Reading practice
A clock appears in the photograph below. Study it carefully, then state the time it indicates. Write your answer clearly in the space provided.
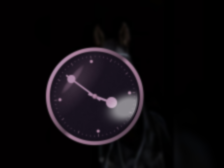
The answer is 3:52
